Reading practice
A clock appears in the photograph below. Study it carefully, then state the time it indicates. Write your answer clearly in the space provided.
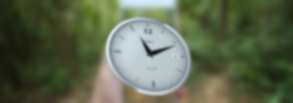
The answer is 11:11
